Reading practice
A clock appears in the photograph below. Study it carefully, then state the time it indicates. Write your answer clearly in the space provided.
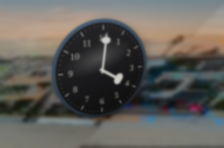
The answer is 4:01
